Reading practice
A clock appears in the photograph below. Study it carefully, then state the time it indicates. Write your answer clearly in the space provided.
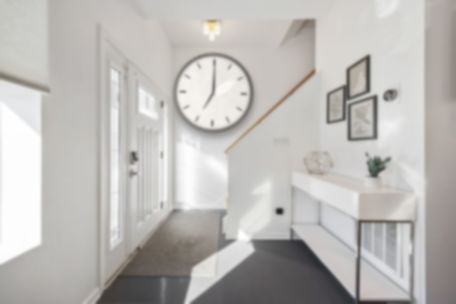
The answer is 7:00
